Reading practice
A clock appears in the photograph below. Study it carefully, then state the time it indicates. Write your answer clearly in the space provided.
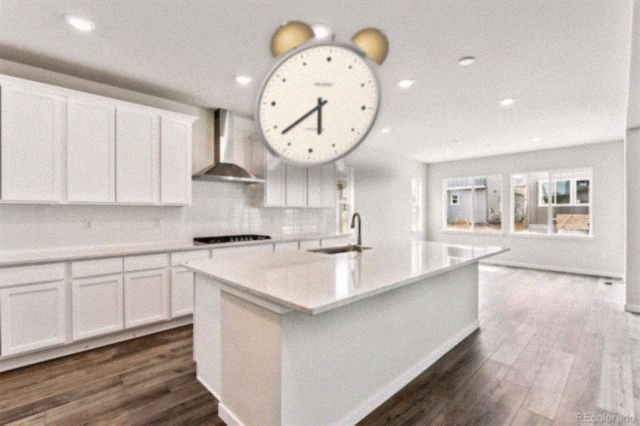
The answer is 5:38
